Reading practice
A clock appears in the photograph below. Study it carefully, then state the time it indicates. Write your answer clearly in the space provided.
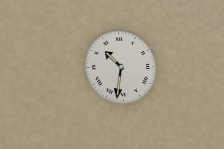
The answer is 10:32
